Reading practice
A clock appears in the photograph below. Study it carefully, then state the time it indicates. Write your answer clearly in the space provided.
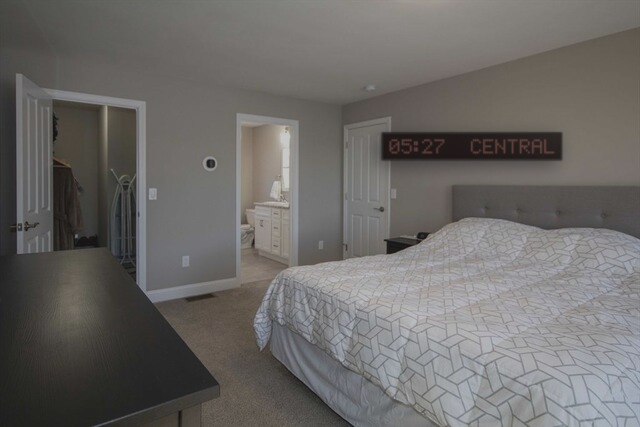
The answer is 5:27
